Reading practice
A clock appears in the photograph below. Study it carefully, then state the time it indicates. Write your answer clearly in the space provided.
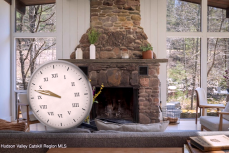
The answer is 9:48
